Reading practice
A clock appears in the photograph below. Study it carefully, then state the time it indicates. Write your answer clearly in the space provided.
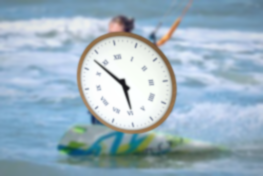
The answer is 5:53
